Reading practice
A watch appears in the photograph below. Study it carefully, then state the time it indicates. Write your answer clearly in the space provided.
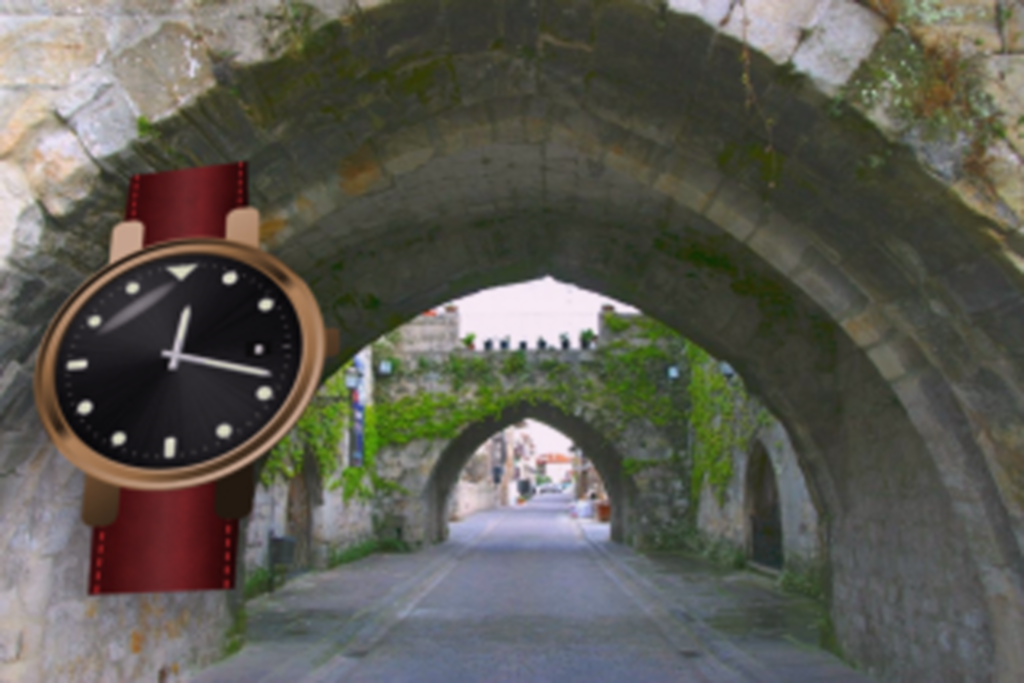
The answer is 12:18
